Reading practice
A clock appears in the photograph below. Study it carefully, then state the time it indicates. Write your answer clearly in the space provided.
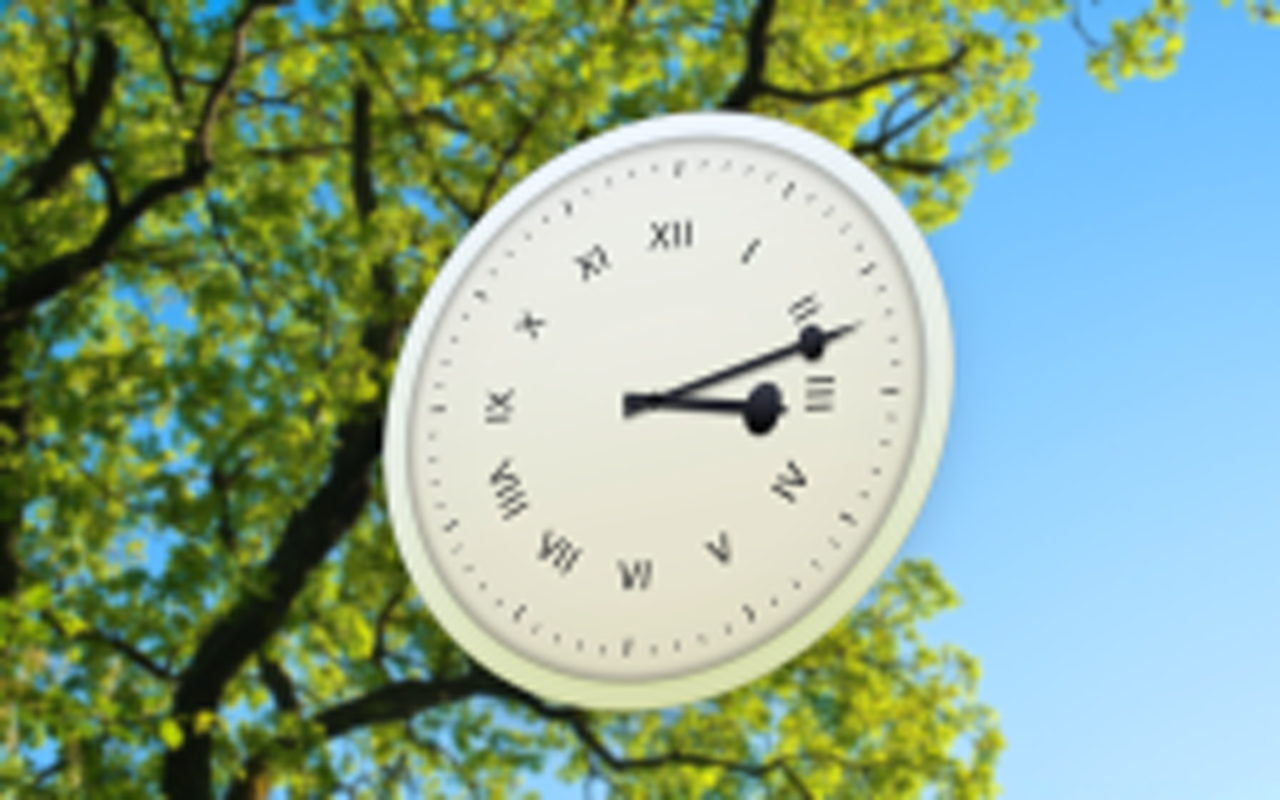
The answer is 3:12
